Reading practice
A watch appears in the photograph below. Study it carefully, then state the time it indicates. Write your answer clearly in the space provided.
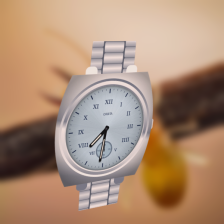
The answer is 7:31
